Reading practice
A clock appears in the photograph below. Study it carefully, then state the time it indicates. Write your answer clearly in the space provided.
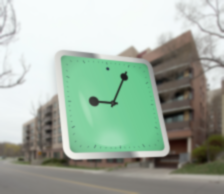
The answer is 9:05
